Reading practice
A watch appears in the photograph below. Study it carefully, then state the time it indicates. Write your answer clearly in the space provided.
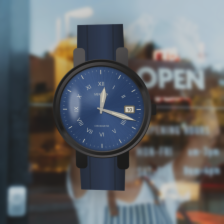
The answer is 12:18
